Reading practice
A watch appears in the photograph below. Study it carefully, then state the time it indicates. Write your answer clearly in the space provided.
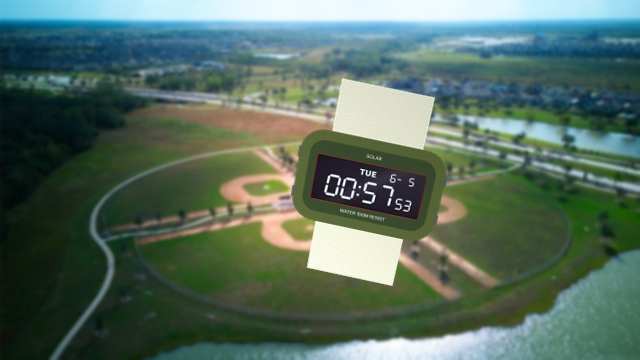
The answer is 0:57:53
